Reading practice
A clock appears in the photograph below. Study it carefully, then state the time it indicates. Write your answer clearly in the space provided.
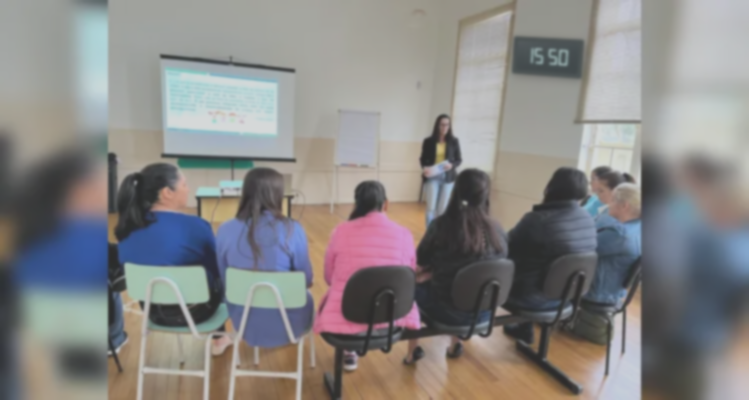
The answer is 15:50
